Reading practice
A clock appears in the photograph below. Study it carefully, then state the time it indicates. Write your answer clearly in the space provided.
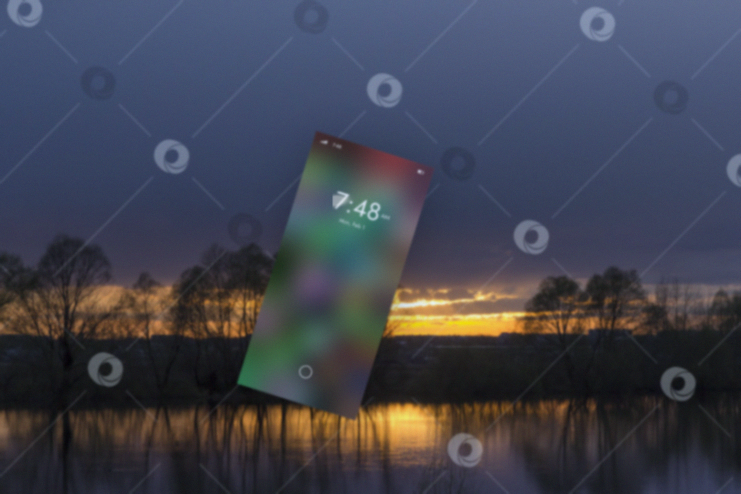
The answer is 7:48
